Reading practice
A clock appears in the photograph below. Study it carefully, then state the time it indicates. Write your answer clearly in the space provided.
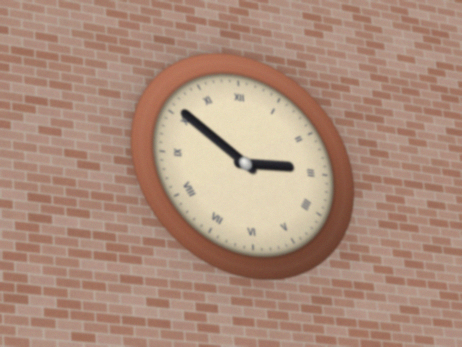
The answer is 2:51
